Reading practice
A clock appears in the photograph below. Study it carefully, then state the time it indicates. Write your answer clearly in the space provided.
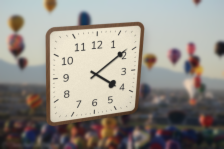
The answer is 4:09
